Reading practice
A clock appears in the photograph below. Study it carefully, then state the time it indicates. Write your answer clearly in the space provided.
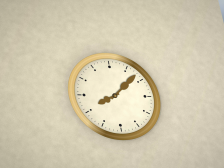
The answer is 8:08
